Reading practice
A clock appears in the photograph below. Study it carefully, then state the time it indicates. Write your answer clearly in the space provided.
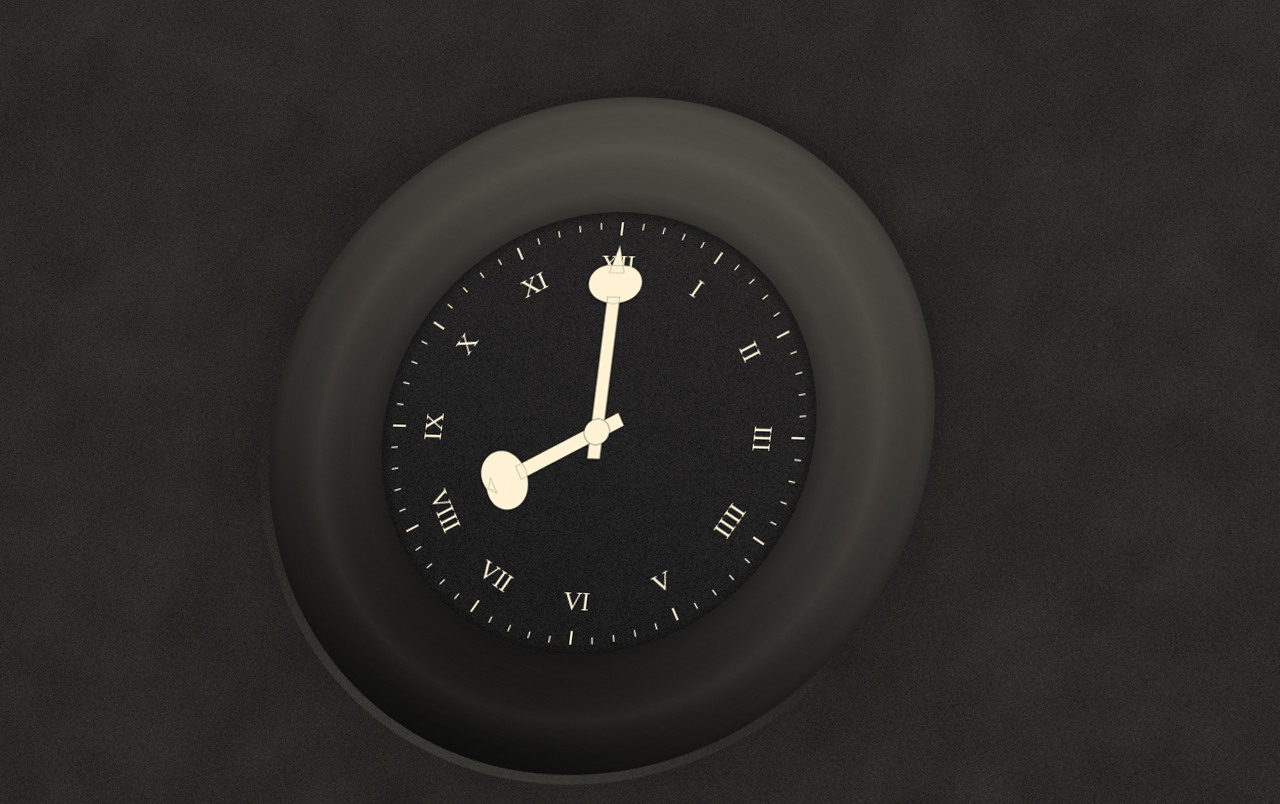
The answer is 8:00
